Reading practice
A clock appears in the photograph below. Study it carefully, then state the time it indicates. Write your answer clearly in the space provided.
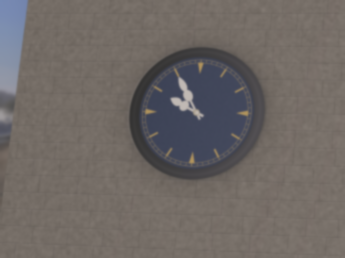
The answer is 9:55
